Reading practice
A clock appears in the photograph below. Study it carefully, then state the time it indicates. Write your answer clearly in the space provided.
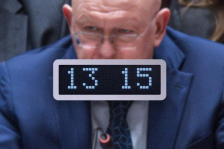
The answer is 13:15
